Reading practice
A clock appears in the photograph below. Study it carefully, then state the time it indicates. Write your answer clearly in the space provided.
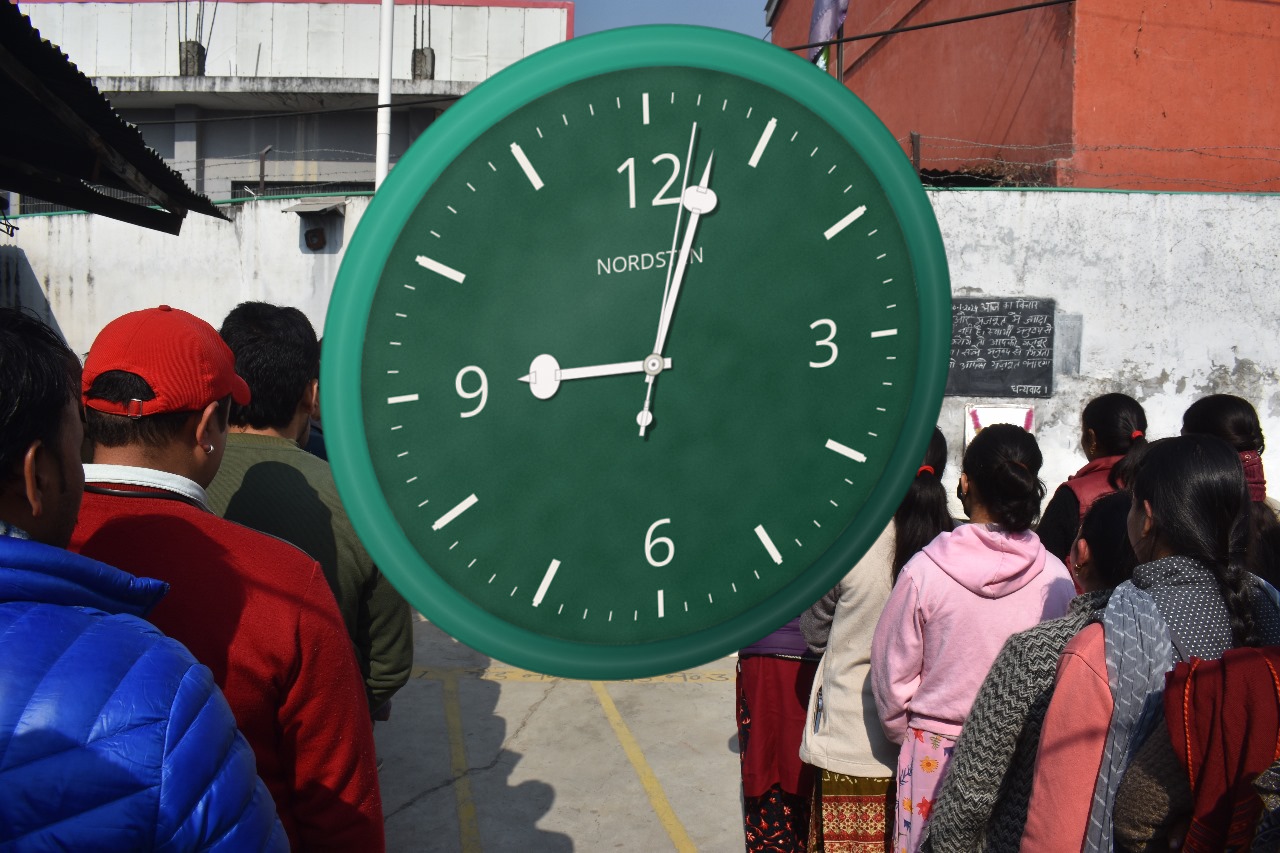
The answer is 9:03:02
